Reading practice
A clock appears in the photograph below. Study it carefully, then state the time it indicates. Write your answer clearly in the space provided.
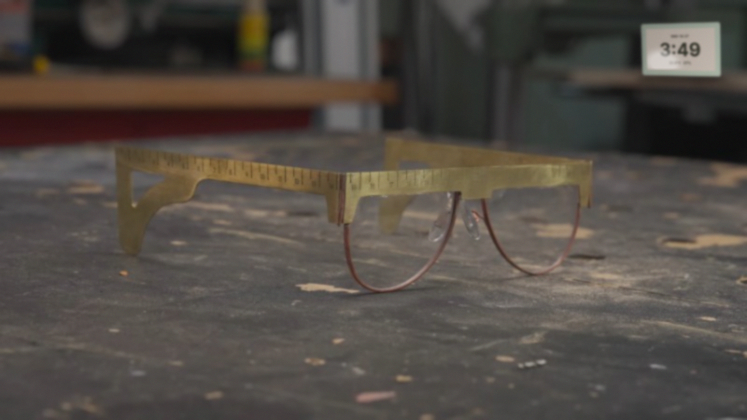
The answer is 3:49
